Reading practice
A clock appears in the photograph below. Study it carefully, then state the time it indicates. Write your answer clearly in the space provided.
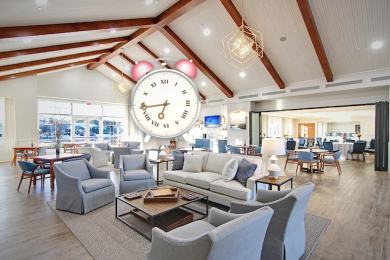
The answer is 6:44
